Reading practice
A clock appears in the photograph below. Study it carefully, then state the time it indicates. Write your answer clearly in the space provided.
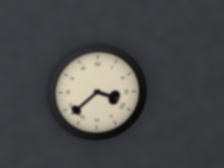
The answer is 3:38
